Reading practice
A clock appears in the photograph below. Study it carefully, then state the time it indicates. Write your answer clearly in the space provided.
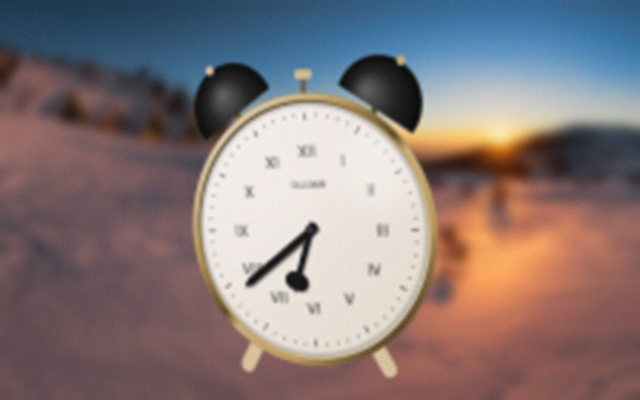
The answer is 6:39
